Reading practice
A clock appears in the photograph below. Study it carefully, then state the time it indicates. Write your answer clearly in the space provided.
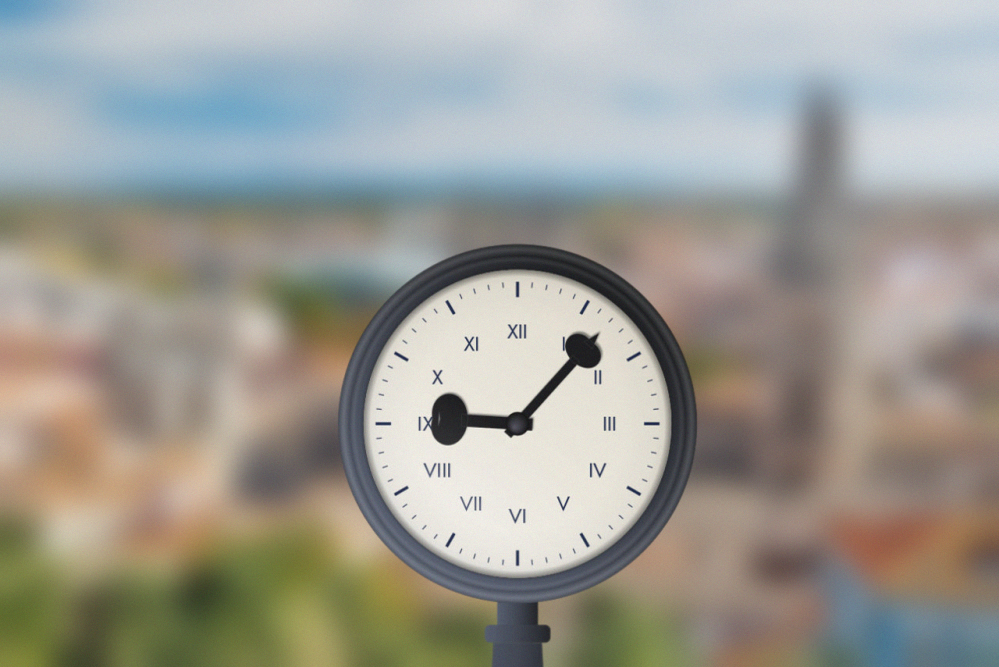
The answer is 9:07
